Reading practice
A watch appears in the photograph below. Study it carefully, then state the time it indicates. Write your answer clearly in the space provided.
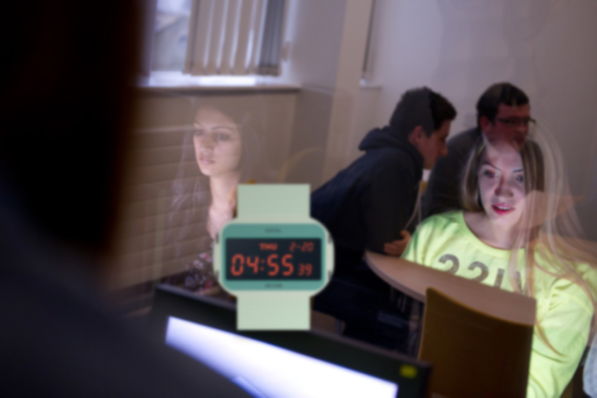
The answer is 4:55
